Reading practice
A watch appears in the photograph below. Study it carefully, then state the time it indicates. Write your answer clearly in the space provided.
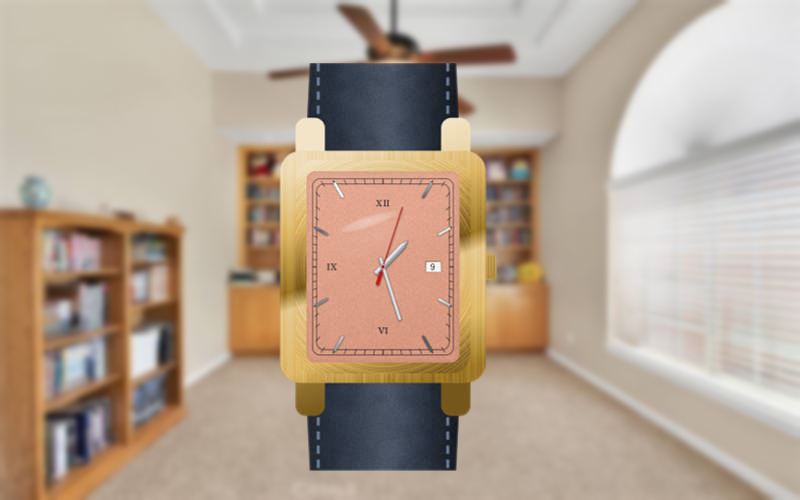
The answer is 1:27:03
